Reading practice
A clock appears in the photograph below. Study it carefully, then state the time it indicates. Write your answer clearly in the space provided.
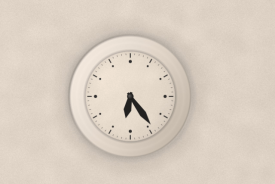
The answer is 6:24
